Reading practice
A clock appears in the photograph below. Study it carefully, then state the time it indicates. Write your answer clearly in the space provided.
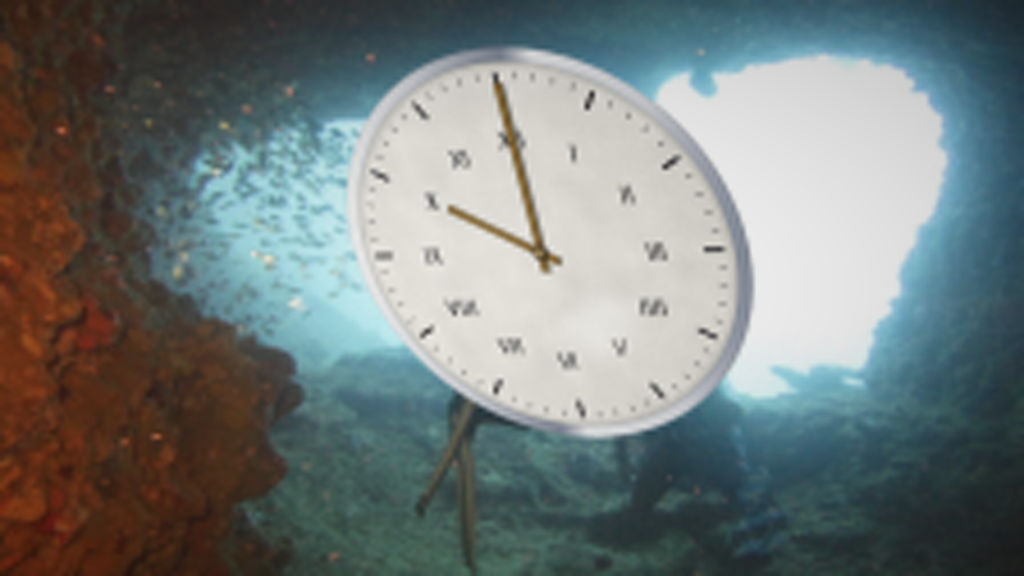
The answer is 10:00
